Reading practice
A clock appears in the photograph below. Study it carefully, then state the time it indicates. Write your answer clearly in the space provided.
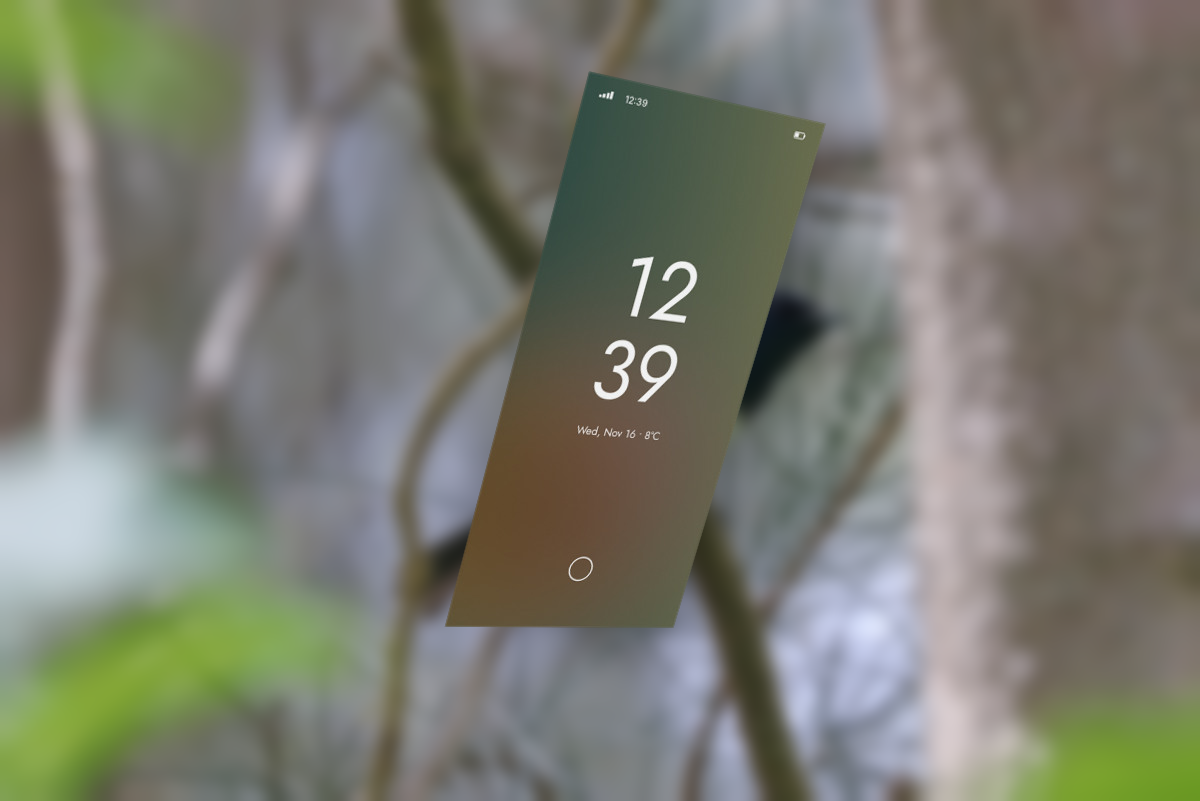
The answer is 12:39
